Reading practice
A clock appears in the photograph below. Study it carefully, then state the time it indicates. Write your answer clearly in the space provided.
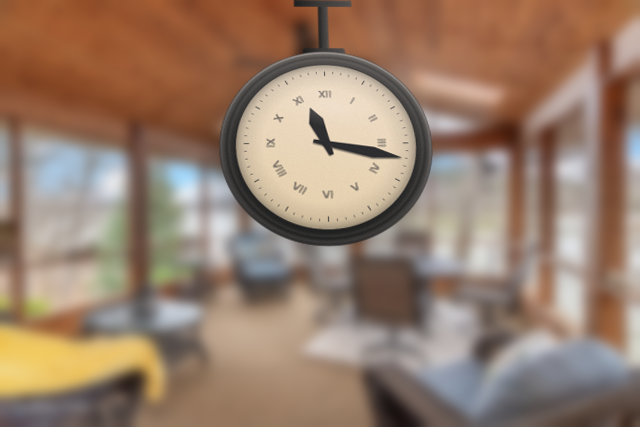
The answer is 11:17
